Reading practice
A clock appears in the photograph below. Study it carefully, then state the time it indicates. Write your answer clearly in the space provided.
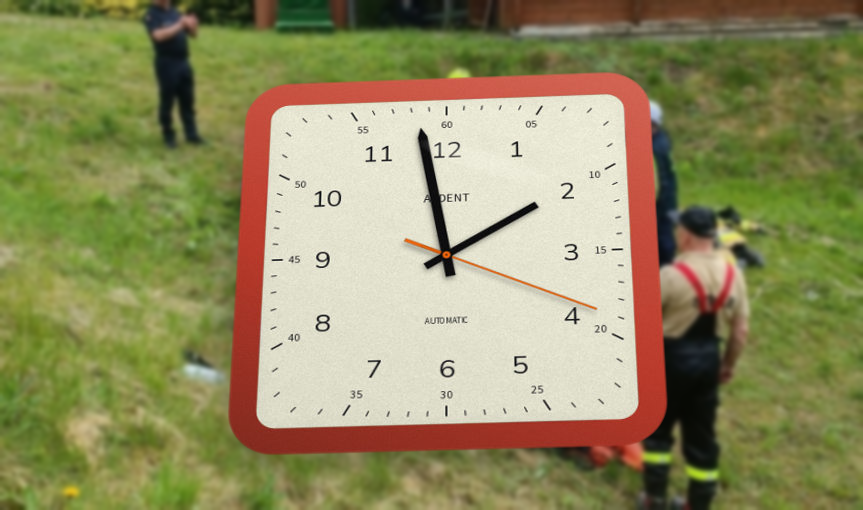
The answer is 1:58:19
